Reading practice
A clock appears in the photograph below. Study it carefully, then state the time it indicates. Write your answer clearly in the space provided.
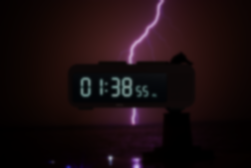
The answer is 1:38
